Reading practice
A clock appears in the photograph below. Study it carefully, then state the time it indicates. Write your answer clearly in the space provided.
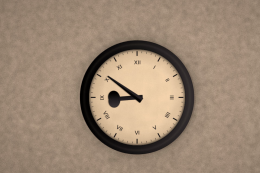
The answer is 8:51
